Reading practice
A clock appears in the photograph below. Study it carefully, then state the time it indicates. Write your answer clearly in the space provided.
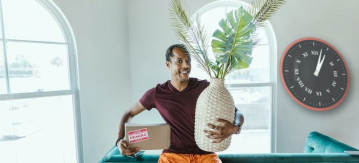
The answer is 1:03
